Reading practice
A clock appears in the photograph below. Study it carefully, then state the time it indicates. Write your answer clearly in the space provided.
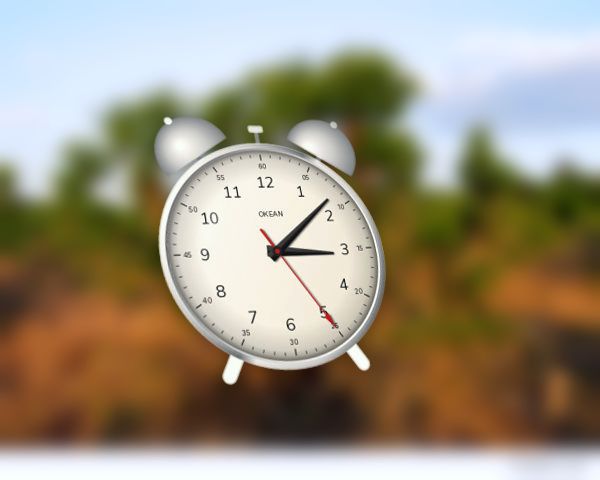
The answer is 3:08:25
